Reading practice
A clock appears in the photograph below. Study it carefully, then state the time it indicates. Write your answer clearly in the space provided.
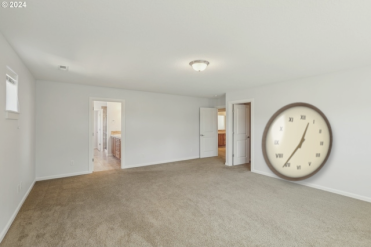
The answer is 12:36
